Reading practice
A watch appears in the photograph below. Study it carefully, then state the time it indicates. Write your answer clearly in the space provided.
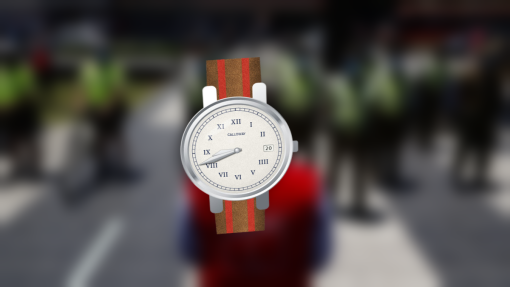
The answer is 8:42
